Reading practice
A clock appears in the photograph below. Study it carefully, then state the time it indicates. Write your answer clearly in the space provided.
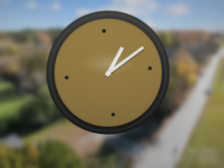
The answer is 1:10
